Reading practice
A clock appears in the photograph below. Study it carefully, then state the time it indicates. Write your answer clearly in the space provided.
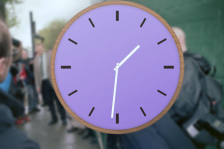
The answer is 1:31
